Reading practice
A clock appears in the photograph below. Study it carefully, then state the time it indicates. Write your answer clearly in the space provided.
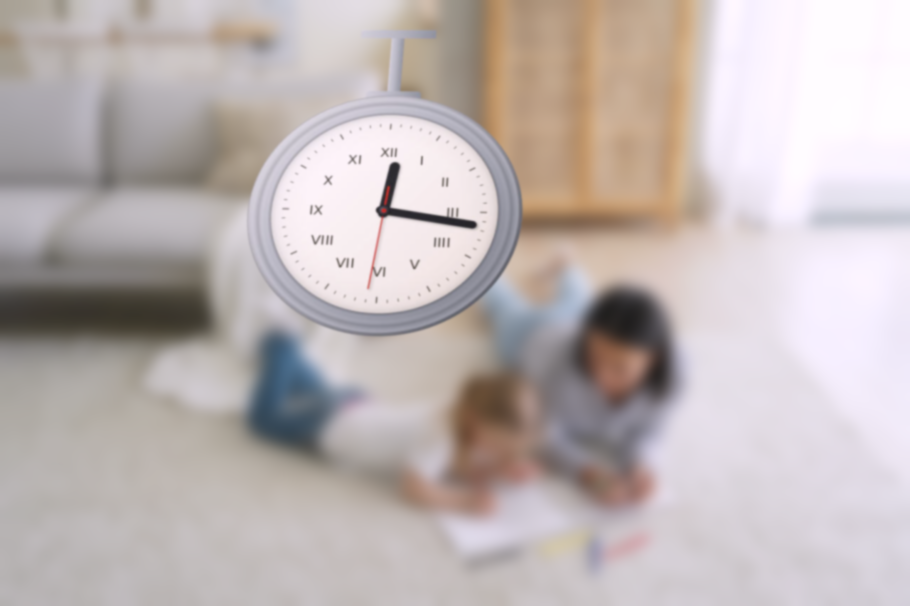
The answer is 12:16:31
